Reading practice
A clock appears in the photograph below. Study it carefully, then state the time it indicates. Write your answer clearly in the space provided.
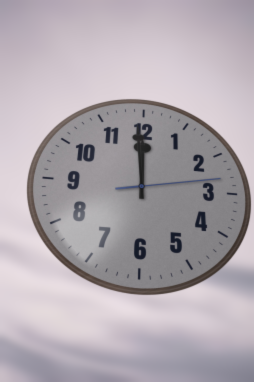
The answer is 11:59:13
